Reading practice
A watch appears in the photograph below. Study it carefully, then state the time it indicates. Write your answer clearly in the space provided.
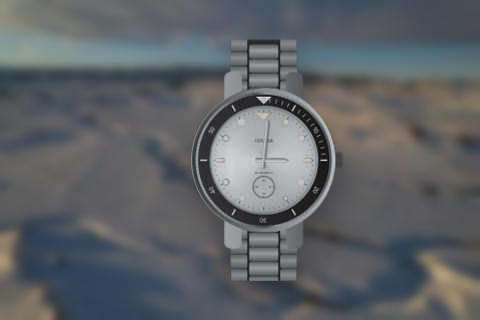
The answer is 3:01
